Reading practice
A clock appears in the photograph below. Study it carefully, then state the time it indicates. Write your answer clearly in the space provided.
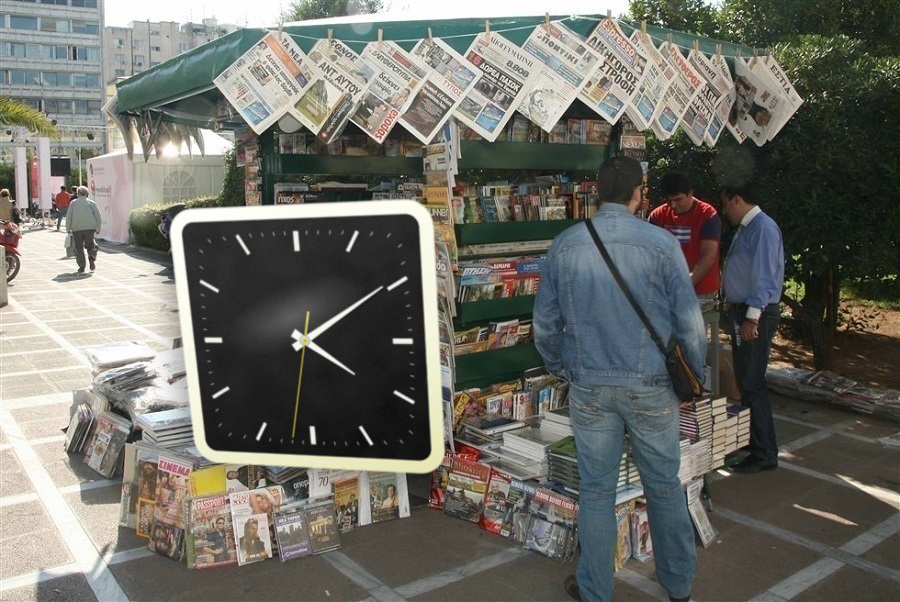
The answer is 4:09:32
